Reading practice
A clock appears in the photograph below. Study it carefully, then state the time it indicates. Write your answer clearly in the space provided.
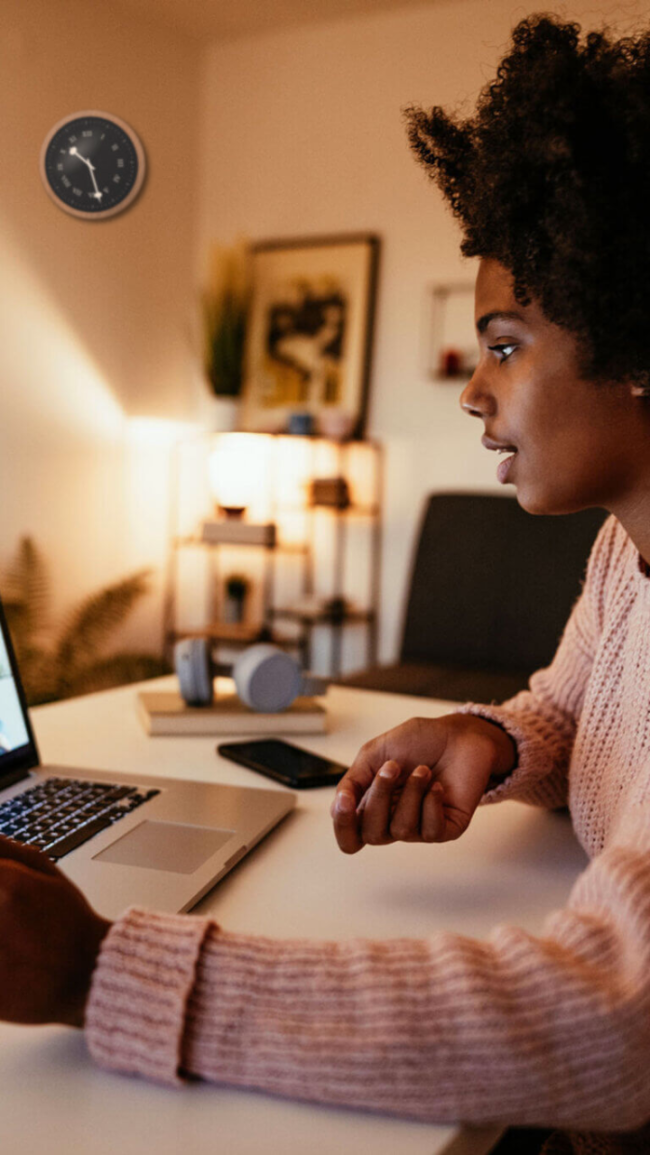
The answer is 10:28
